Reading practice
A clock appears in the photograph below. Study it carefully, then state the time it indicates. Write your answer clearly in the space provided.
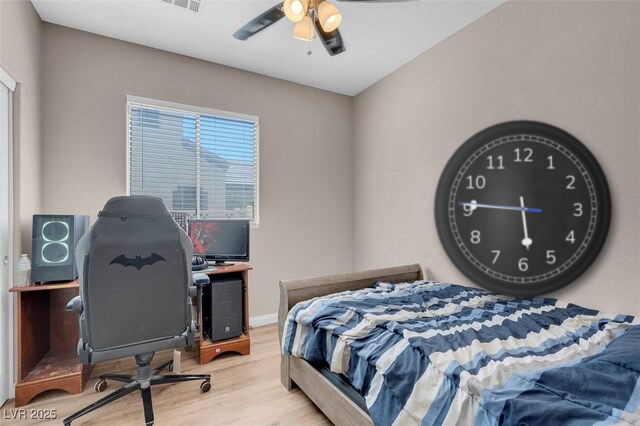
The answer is 5:45:46
